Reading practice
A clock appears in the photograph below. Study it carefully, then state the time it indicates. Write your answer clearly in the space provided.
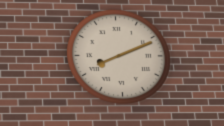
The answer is 8:11
